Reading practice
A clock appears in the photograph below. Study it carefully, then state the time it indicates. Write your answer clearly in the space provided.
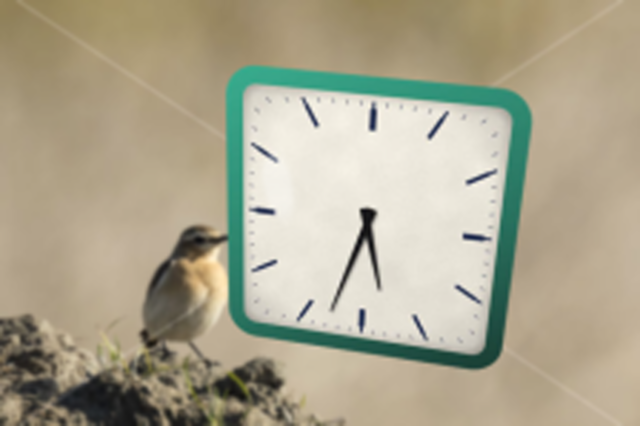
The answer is 5:33
